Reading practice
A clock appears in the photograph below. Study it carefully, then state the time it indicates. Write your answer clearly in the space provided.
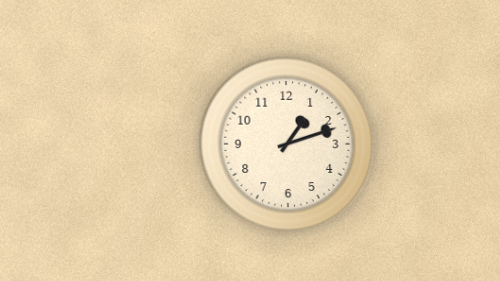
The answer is 1:12
